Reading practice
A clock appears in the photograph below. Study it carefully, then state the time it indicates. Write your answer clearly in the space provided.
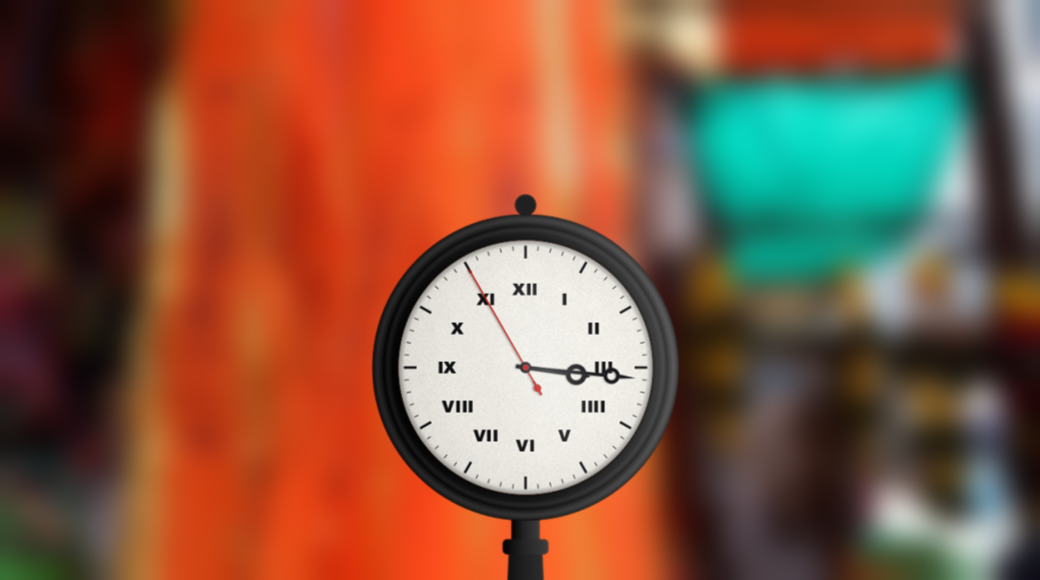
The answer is 3:15:55
